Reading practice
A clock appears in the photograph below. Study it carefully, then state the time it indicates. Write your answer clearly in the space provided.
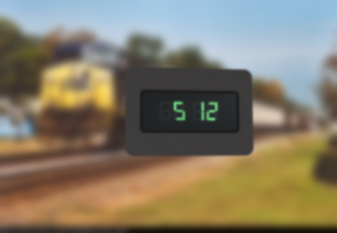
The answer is 5:12
